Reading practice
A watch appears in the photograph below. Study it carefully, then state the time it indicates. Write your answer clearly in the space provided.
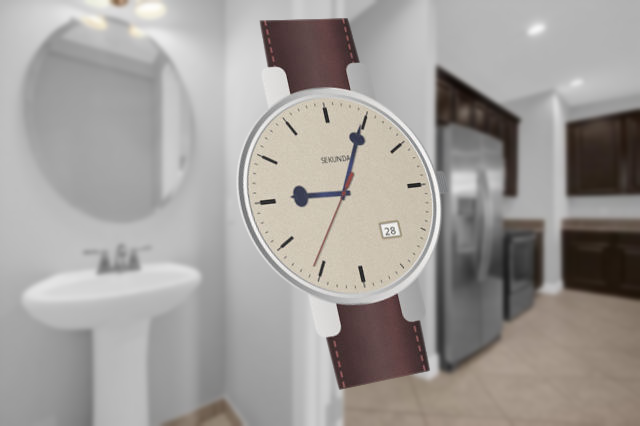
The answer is 9:04:36
